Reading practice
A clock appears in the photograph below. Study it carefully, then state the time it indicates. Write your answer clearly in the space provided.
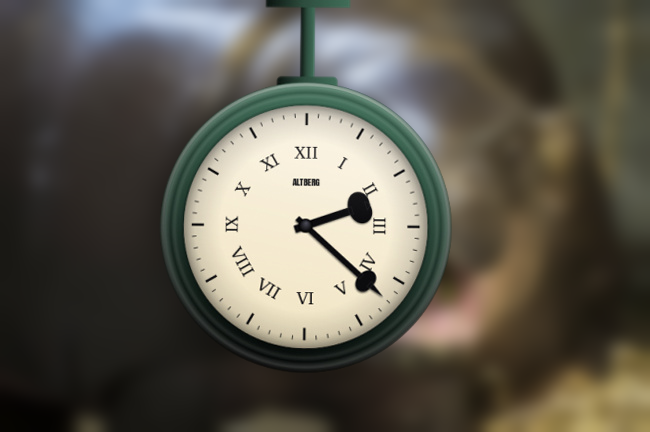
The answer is 2:22
